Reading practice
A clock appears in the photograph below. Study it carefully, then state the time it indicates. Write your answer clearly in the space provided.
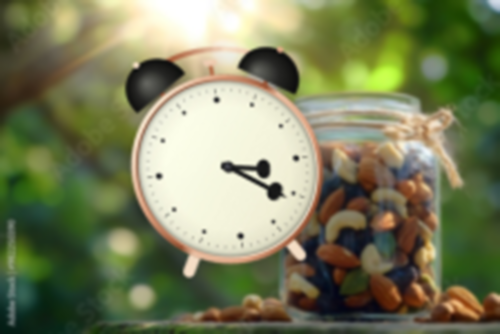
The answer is 3:21
